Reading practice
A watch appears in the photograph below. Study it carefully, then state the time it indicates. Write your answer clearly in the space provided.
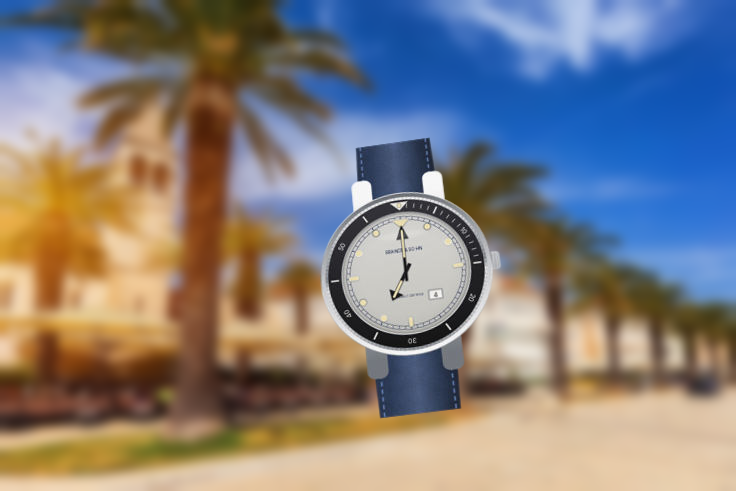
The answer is 7:00
